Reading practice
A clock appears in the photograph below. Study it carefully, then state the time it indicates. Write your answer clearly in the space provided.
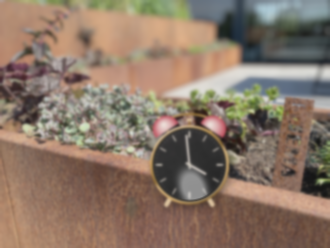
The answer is 3:59
